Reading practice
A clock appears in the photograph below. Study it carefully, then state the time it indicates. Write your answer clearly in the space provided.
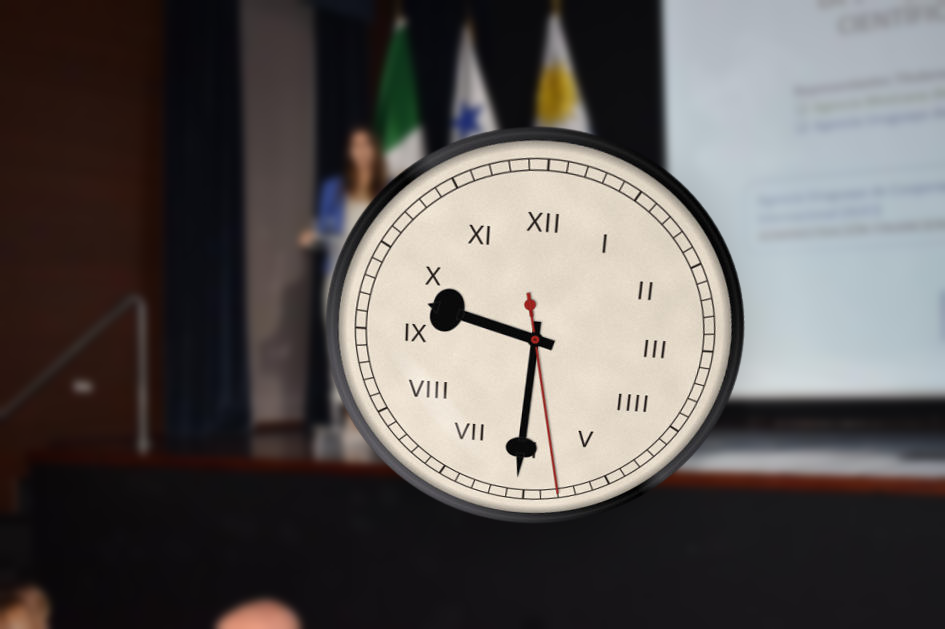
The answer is 9:30:28
